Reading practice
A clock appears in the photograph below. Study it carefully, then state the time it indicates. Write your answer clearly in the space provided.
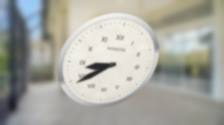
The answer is 8:39
